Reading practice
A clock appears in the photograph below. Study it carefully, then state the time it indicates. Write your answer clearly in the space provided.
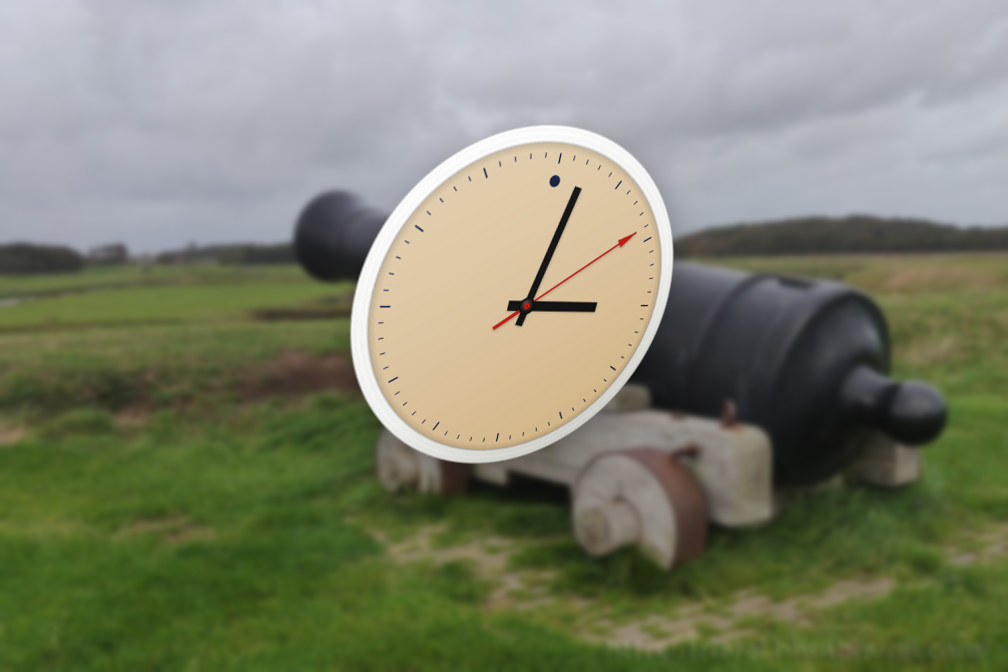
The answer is 3:02:09
